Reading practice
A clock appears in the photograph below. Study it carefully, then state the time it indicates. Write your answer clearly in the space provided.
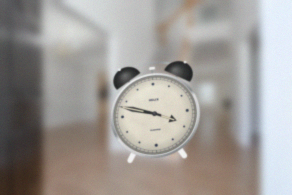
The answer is 3:48
